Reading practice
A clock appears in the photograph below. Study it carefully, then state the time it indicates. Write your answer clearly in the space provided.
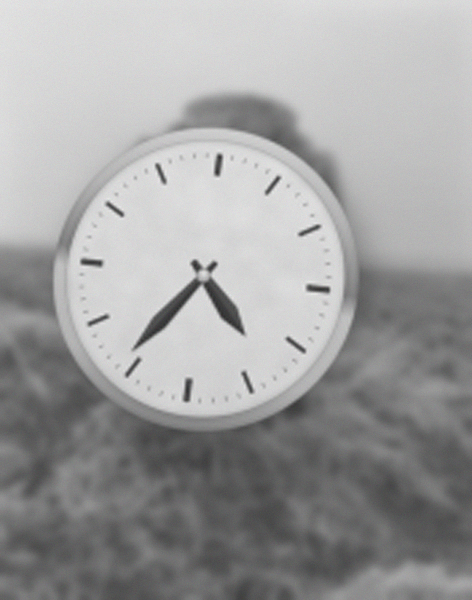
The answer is 4:36
